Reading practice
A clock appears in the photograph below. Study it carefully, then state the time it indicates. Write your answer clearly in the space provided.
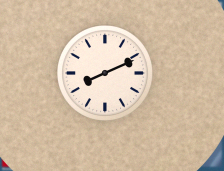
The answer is 8:11
